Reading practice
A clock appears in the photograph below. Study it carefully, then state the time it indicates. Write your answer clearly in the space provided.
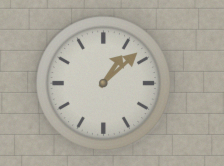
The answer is 1:08
